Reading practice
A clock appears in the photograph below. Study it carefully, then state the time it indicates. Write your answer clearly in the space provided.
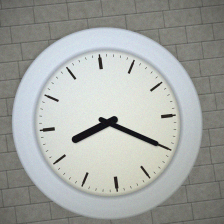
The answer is 8:20
